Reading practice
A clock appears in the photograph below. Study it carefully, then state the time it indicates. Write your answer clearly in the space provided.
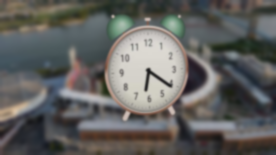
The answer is 6:21
